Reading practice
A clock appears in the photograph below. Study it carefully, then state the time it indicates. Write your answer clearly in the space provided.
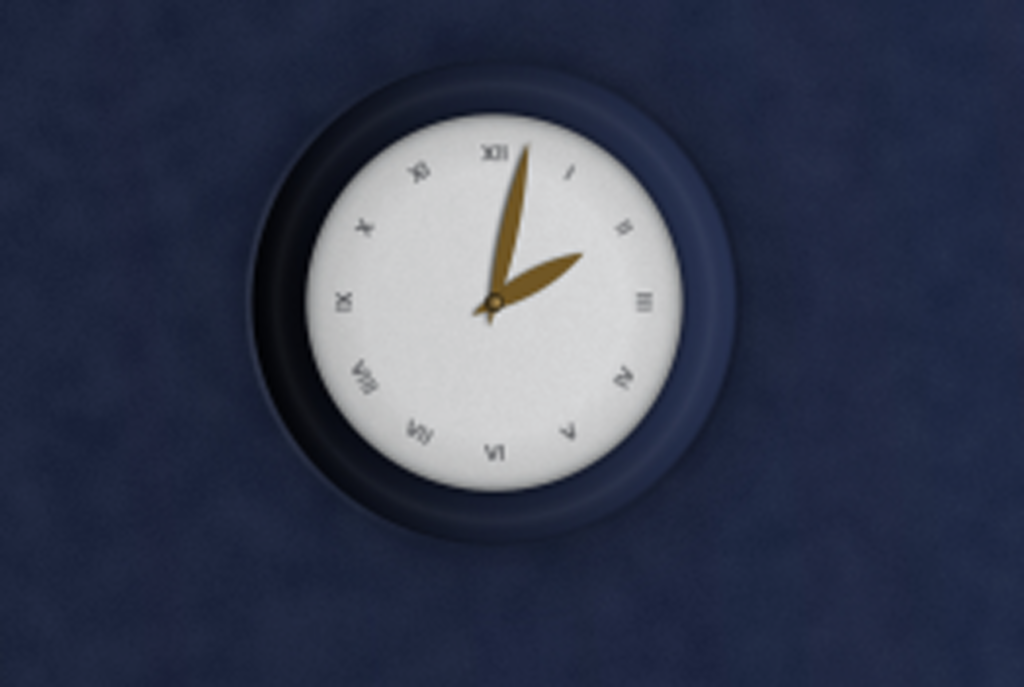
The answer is 2:02
